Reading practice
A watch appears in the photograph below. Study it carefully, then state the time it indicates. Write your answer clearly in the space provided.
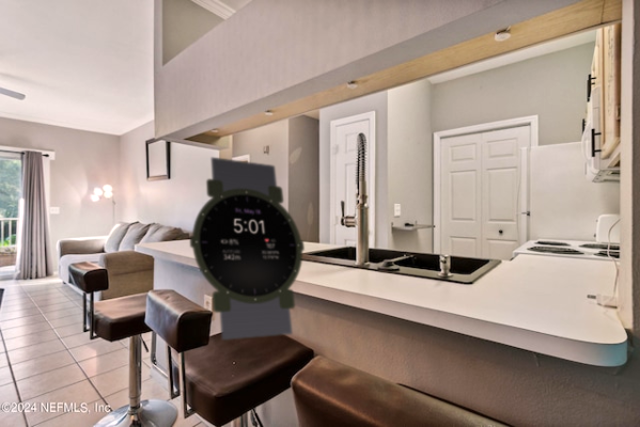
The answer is 5:01
